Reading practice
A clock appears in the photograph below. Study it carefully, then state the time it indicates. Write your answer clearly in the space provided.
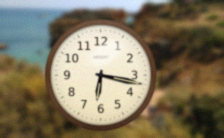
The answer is 6:17
